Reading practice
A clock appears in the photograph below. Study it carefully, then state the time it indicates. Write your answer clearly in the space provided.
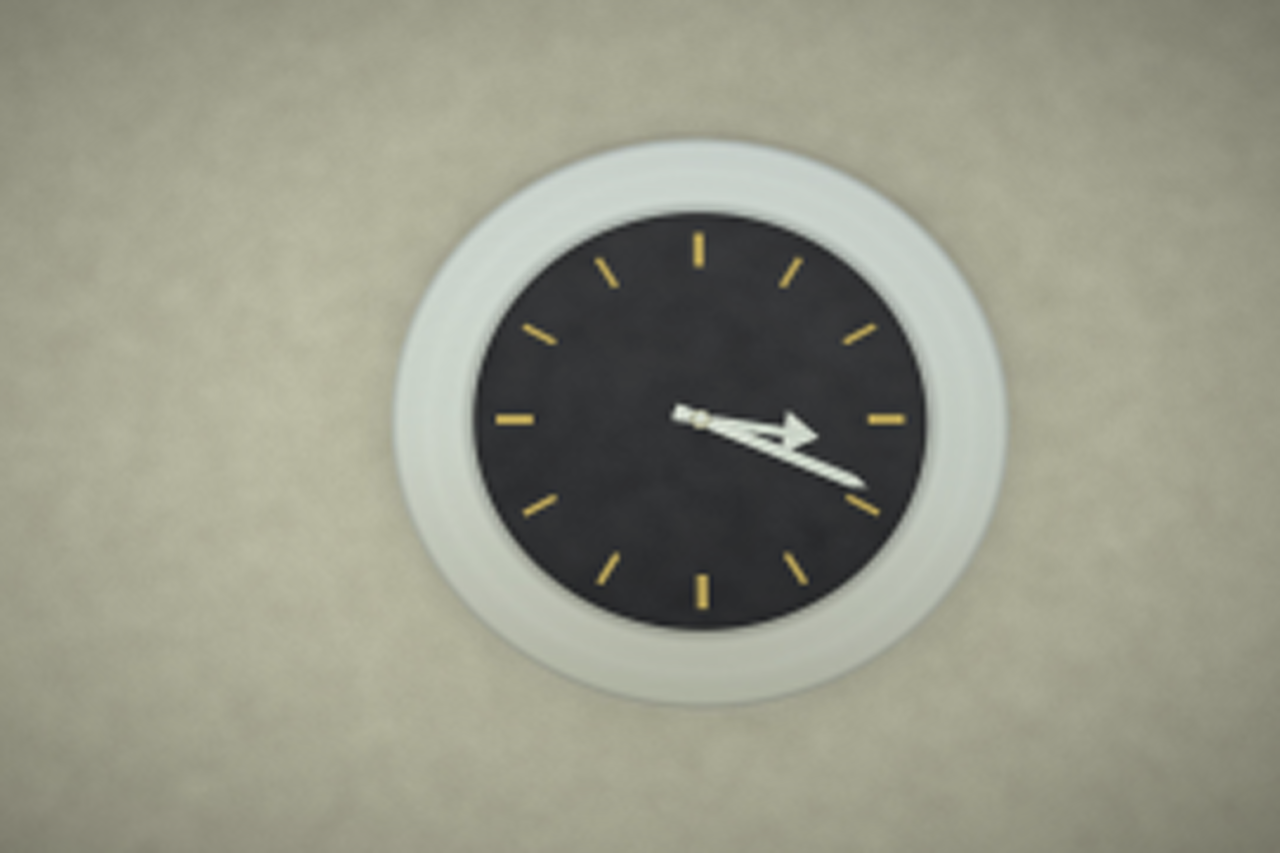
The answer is 3:19
